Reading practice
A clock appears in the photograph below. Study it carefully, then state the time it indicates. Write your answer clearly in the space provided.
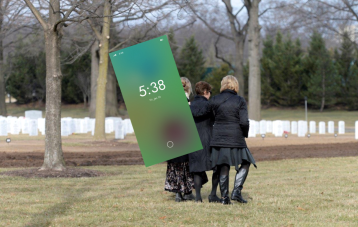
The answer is 5:38
